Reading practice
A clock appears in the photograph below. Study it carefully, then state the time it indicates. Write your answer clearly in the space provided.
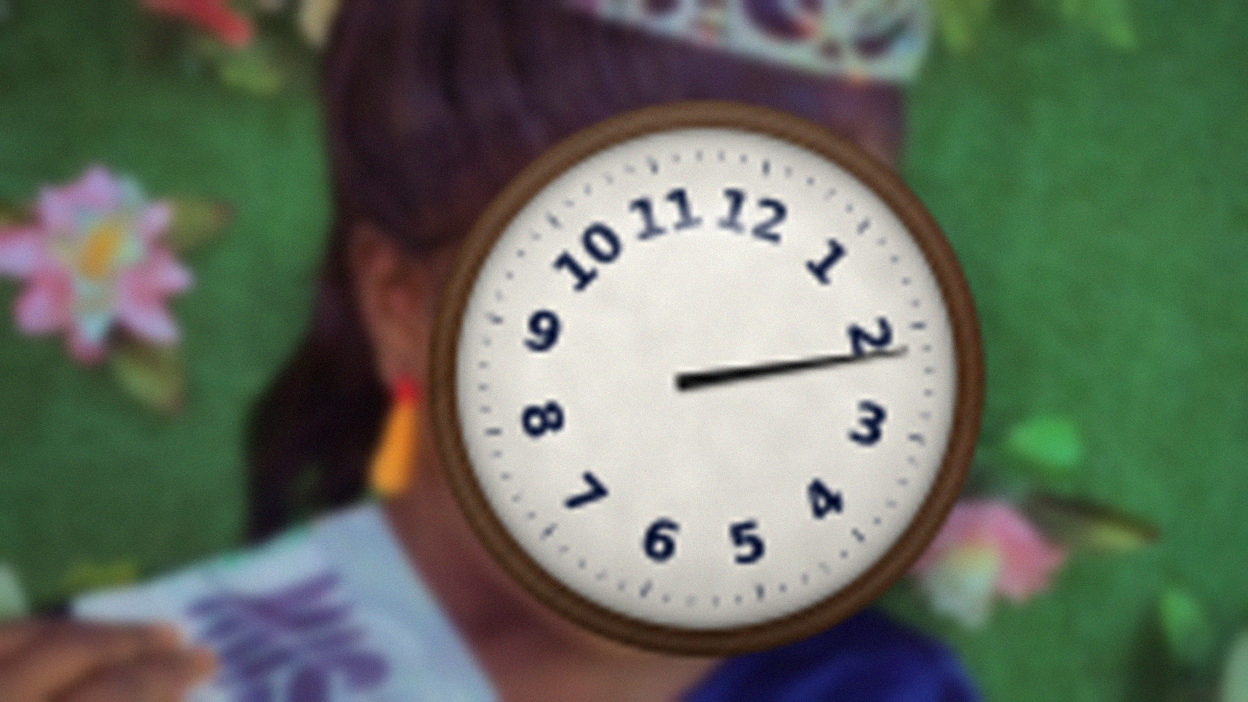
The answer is 2:11
